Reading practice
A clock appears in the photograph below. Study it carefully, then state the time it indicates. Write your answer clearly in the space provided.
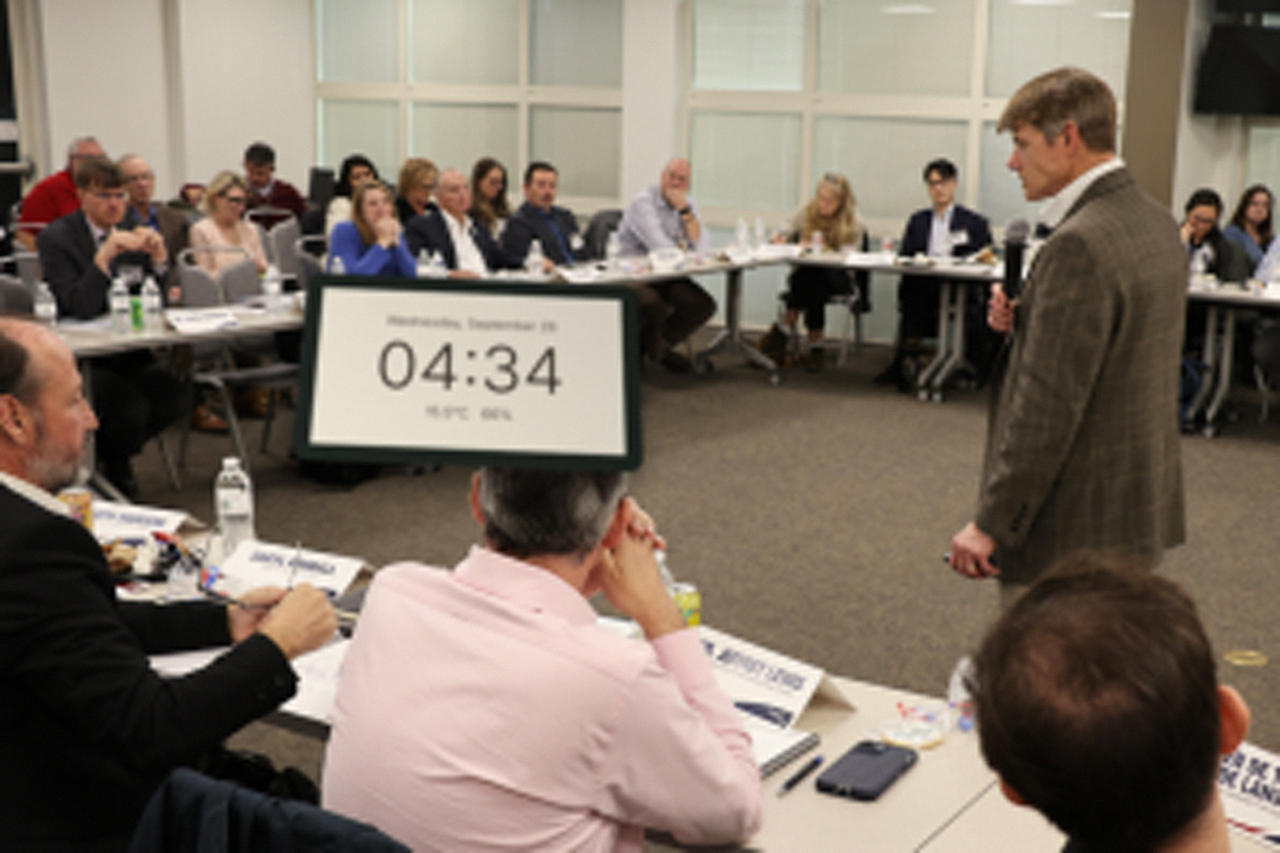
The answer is 4:34
